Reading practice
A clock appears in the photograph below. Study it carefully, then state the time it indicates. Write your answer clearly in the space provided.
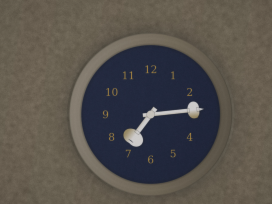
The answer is 7:14
